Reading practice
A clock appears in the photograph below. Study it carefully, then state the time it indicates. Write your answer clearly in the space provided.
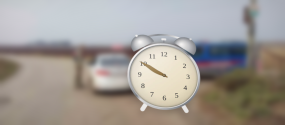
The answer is 9:50
